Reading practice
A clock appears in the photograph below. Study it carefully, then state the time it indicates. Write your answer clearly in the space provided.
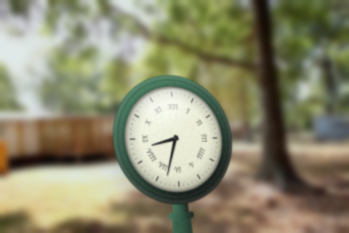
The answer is 8:33
